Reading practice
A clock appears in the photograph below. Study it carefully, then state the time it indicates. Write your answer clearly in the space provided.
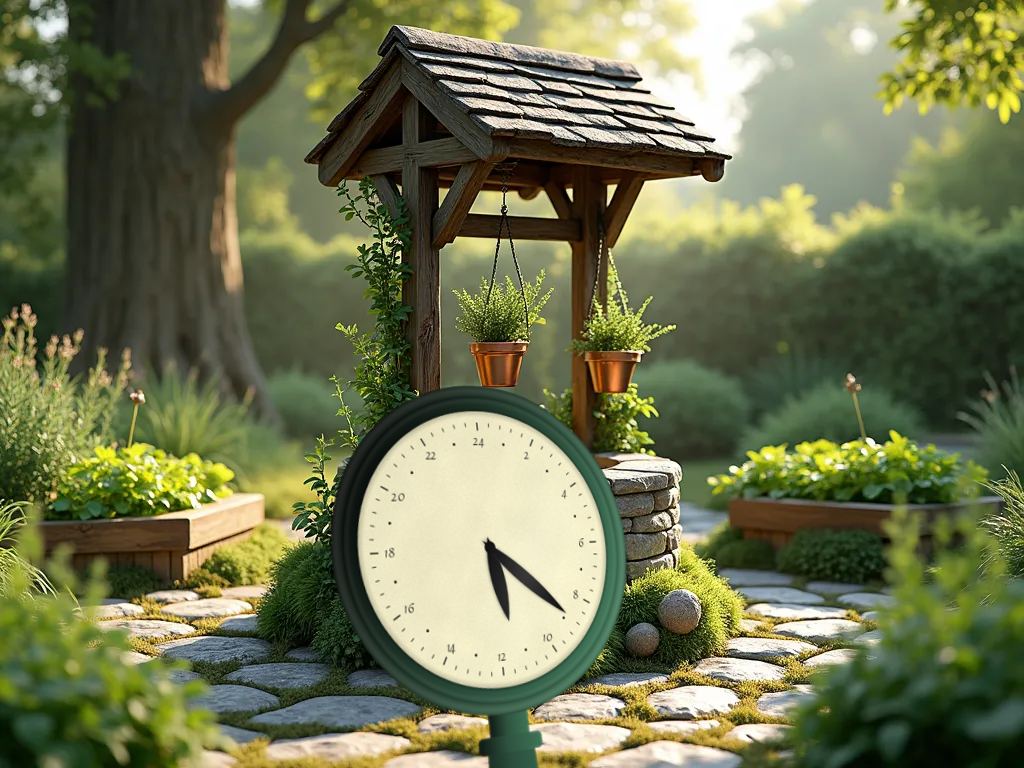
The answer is 11:22
